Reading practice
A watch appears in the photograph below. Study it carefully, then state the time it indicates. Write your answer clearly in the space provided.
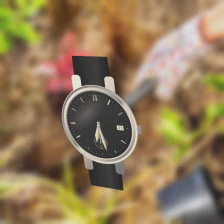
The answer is 6:28
